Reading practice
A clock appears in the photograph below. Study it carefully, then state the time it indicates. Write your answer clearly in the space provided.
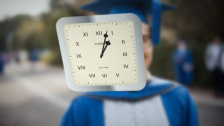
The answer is 1:03
